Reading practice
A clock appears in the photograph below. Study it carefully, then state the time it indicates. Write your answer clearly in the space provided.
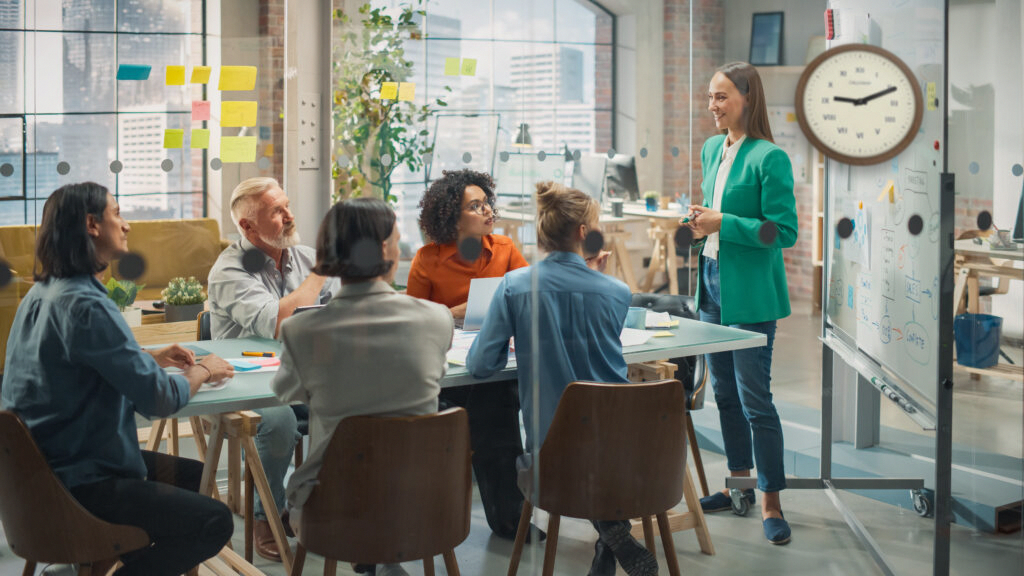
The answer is 9:11
